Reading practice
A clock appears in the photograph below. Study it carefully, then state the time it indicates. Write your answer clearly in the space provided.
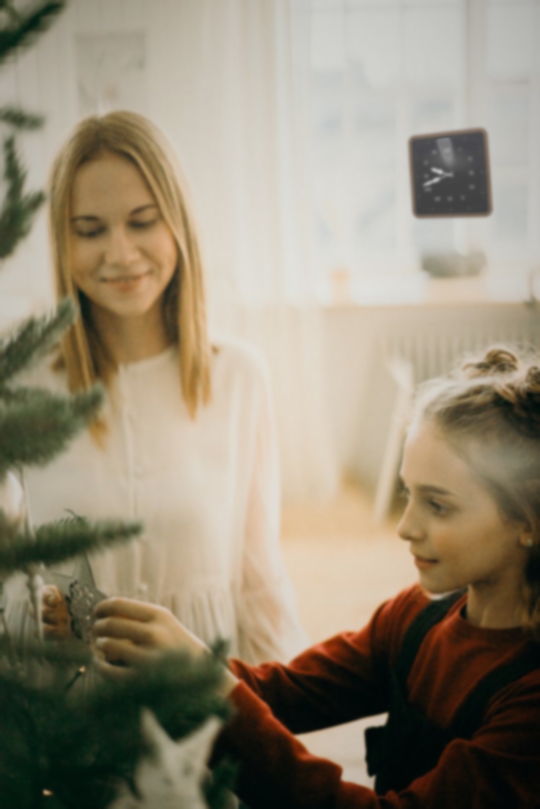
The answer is 9:42
